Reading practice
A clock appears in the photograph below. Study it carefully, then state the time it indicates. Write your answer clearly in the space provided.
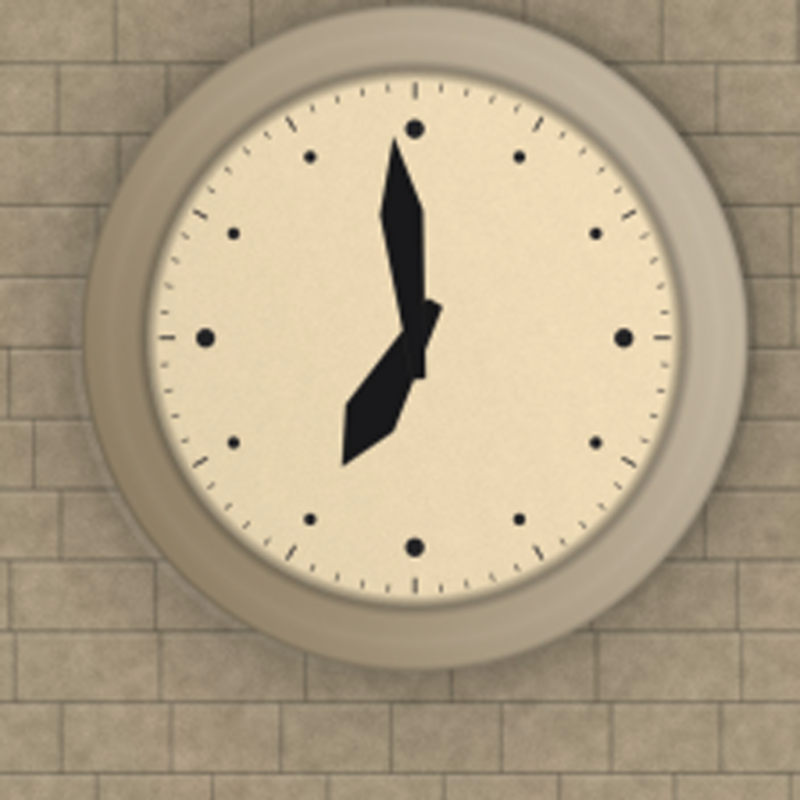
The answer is 6:59
